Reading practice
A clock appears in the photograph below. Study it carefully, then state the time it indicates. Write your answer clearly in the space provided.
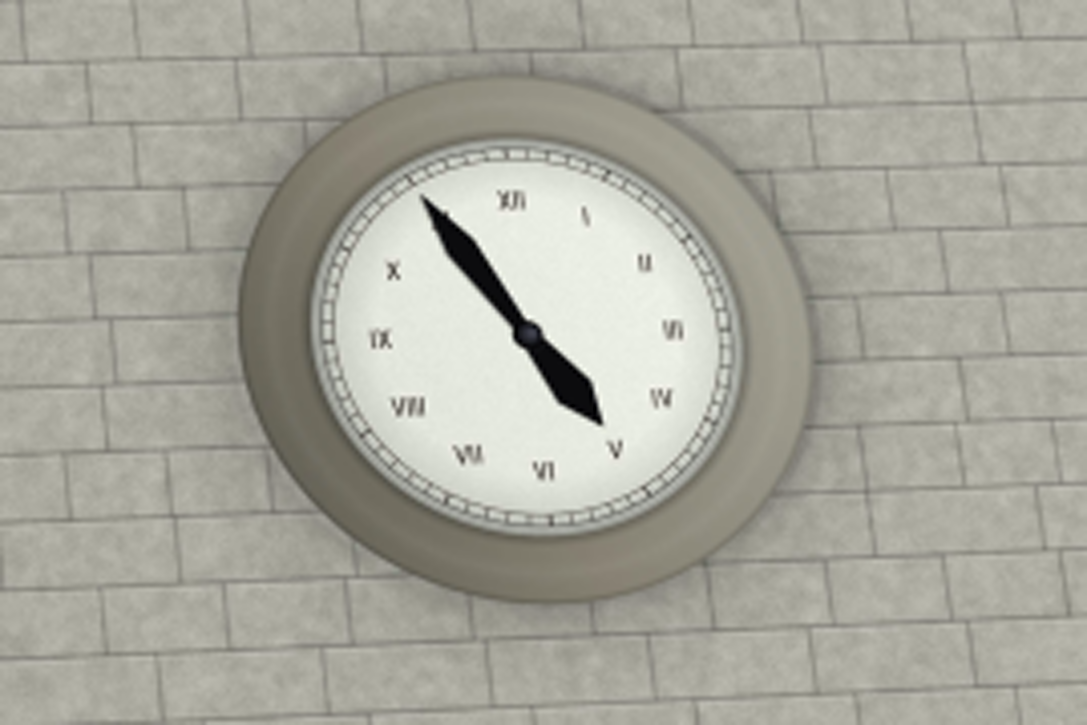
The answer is 4:55
